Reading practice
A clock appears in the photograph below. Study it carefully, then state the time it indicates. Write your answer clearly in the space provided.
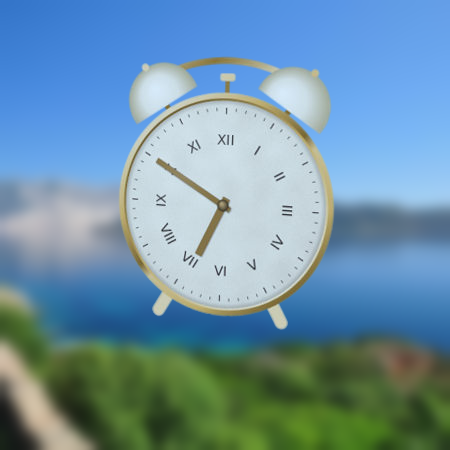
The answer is 6:50
